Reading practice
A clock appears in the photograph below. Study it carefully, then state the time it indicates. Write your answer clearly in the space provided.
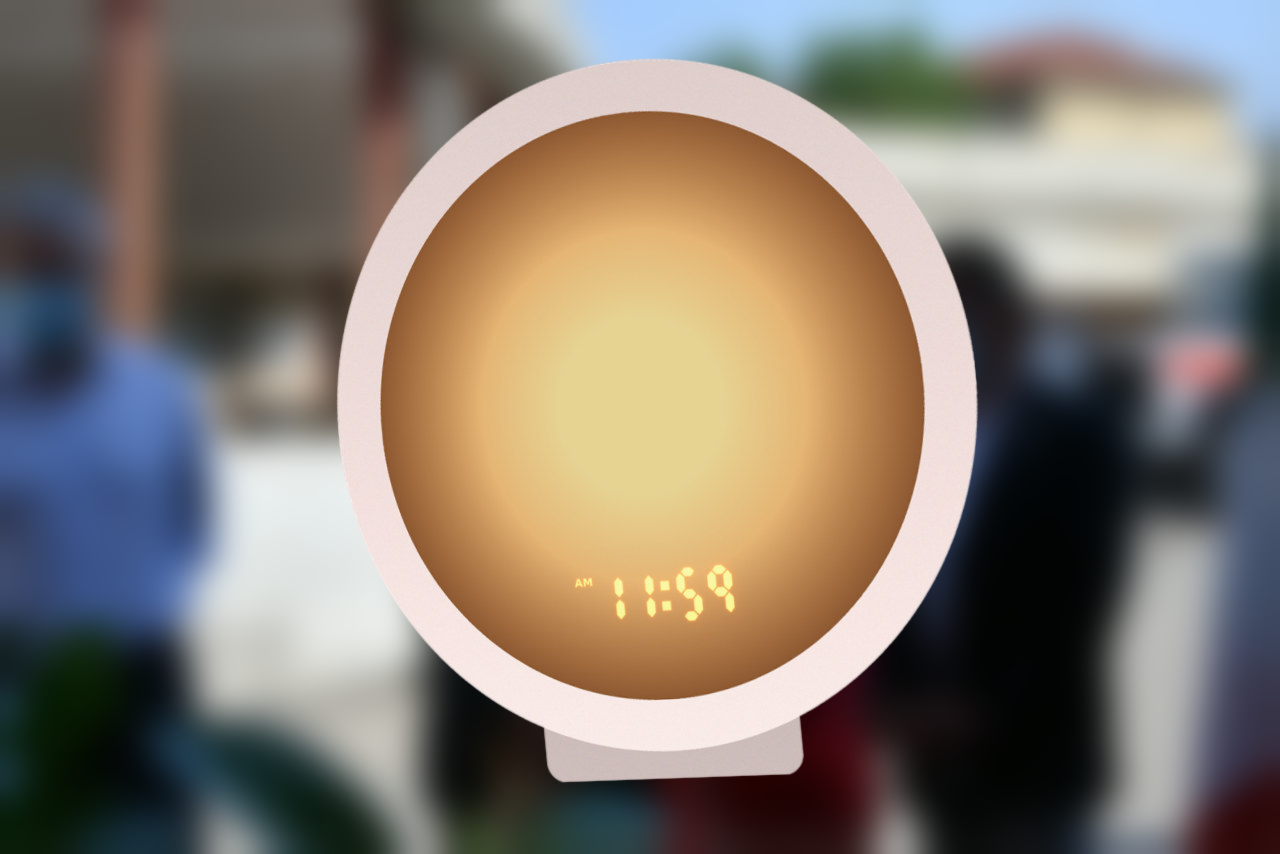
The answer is 11:59
